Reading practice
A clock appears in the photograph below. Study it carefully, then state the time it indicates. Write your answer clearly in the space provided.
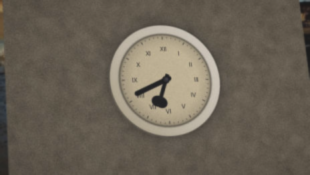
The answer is 6:41
